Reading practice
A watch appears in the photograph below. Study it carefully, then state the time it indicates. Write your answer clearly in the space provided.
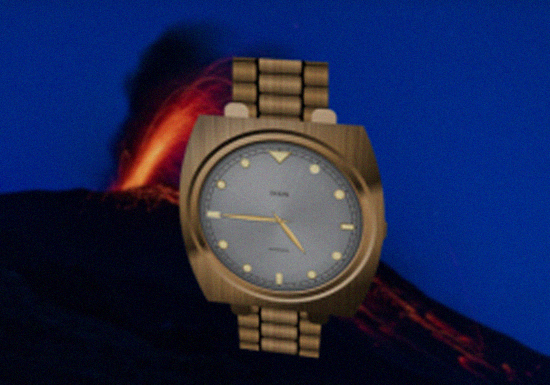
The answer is 4:45
